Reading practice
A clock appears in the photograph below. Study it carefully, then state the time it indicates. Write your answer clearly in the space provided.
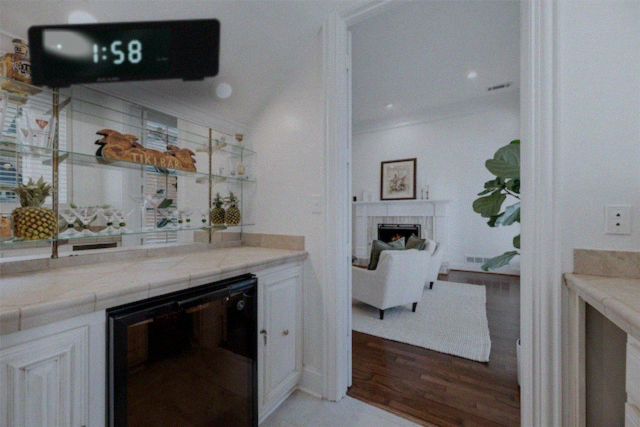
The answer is 1:58
